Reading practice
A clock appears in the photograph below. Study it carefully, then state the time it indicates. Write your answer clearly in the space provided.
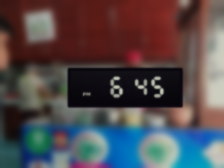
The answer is 6:45
